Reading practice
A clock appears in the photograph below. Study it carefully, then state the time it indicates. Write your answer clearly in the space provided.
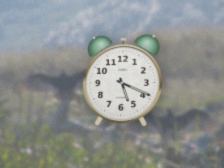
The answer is 5:19
